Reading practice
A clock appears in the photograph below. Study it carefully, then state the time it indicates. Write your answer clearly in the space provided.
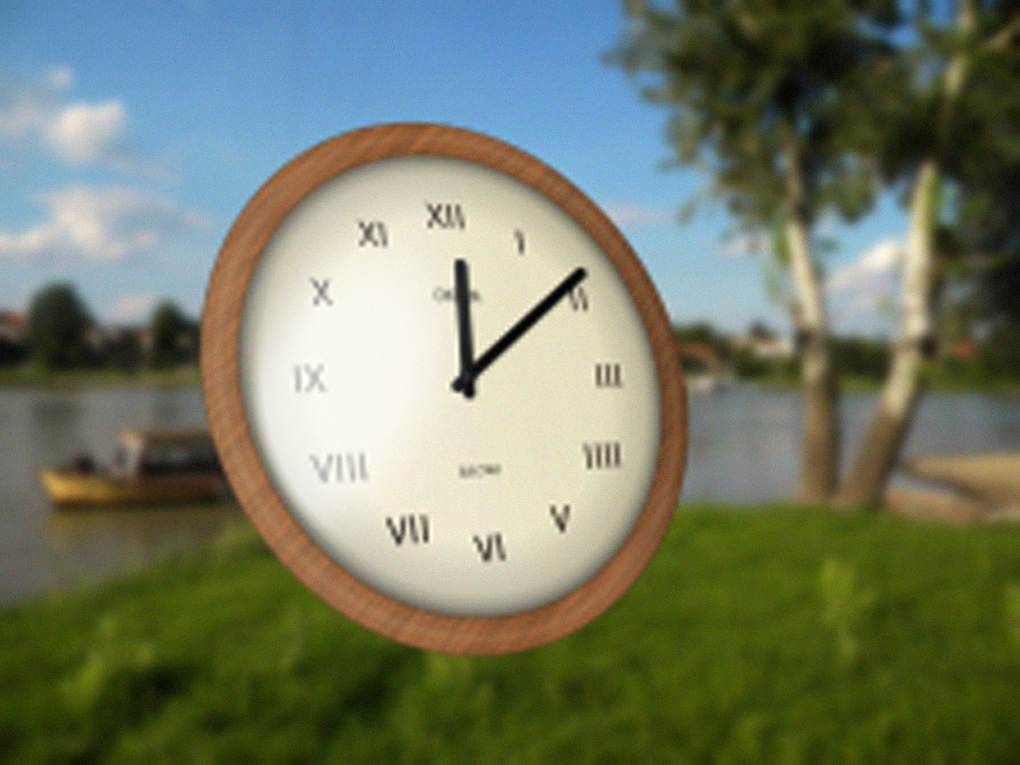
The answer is 12:09
